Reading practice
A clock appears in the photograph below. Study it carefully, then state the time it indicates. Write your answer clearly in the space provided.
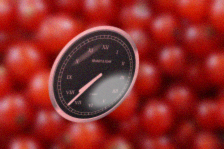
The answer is 7:37
